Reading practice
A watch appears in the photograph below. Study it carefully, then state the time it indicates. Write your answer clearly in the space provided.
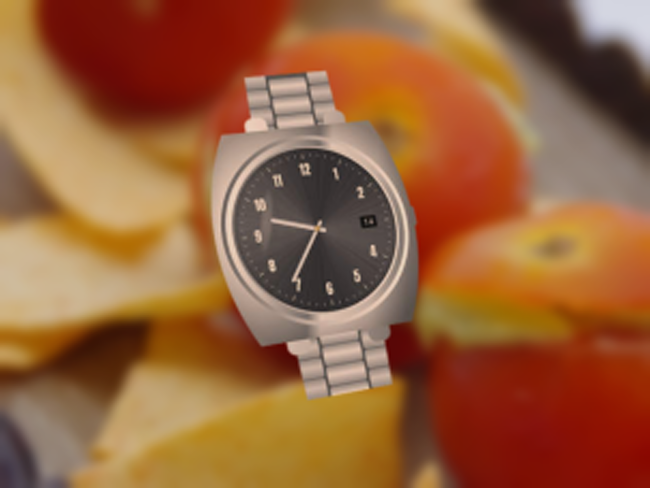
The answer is 9:36
